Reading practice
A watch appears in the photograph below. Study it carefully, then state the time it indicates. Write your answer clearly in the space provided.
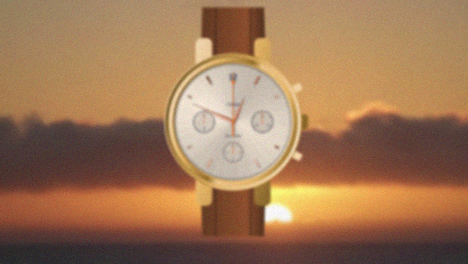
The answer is 12:49
